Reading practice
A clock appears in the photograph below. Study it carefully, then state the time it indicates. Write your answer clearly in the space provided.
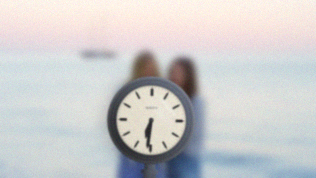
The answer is 6:31
